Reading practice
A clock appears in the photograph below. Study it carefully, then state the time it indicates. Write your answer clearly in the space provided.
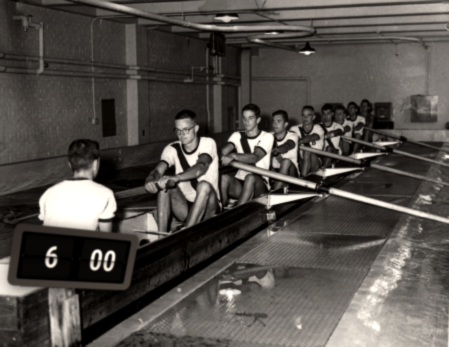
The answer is 6:00
